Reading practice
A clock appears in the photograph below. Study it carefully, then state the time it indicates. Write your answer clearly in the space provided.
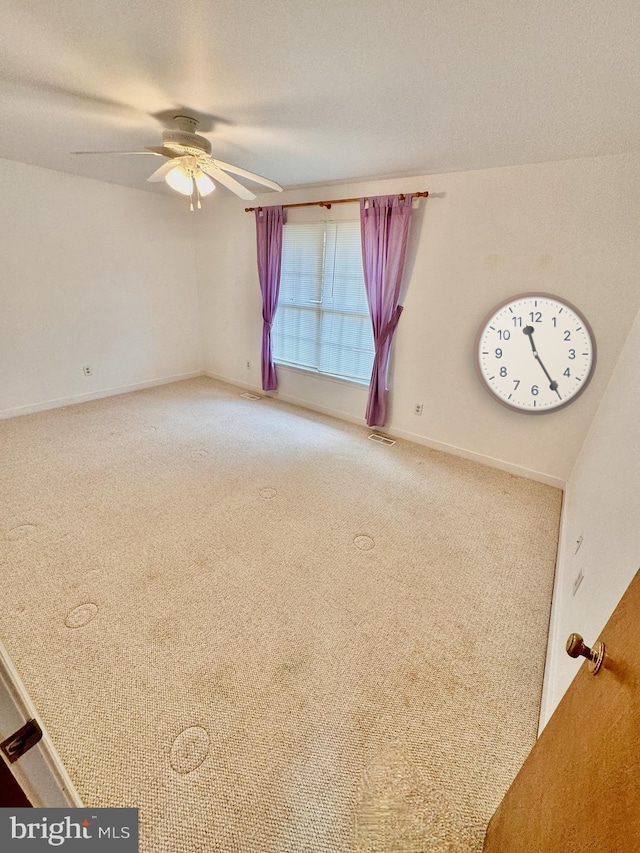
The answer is 11:25
